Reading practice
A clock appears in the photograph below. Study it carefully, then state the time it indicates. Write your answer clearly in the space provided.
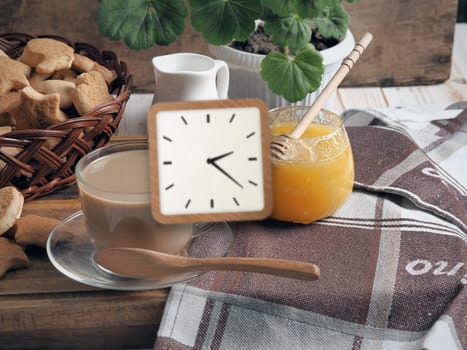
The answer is 2:22
